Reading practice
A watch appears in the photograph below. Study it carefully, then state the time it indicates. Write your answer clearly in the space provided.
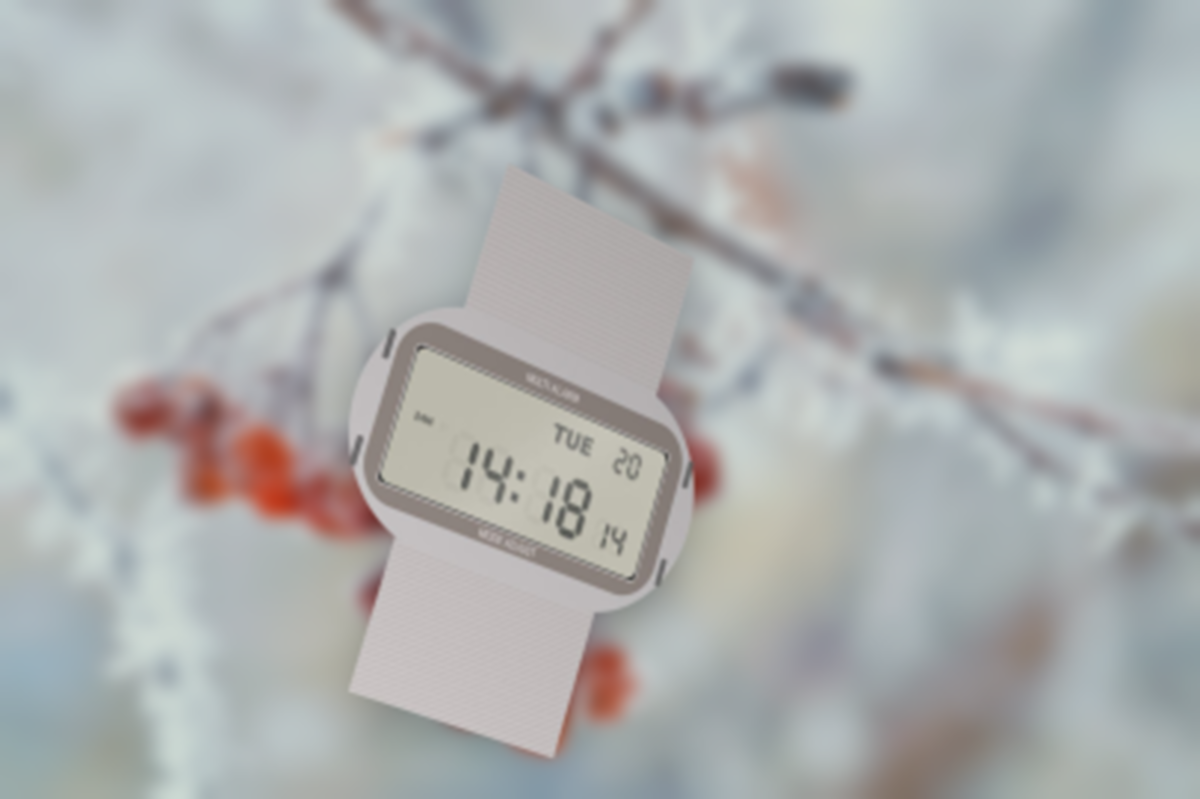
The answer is 14:18:14
